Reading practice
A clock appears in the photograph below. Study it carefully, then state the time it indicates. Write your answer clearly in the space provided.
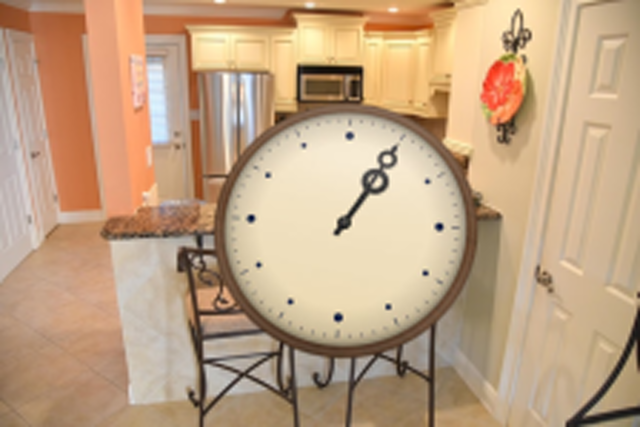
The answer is 1:05
